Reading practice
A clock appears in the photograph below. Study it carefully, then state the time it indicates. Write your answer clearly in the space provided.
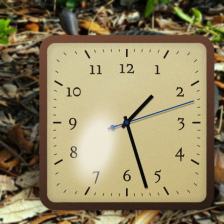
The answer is 1:27:12
